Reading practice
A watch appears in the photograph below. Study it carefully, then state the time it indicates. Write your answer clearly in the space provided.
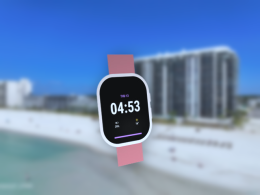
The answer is 4:53
